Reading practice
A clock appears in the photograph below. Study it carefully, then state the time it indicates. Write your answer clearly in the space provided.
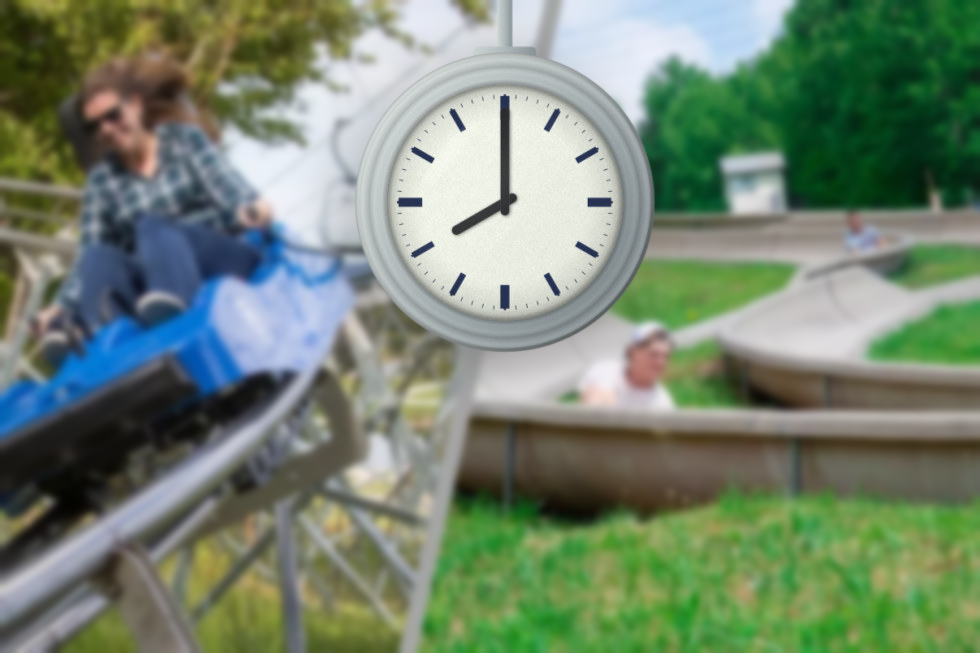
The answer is 8:00
